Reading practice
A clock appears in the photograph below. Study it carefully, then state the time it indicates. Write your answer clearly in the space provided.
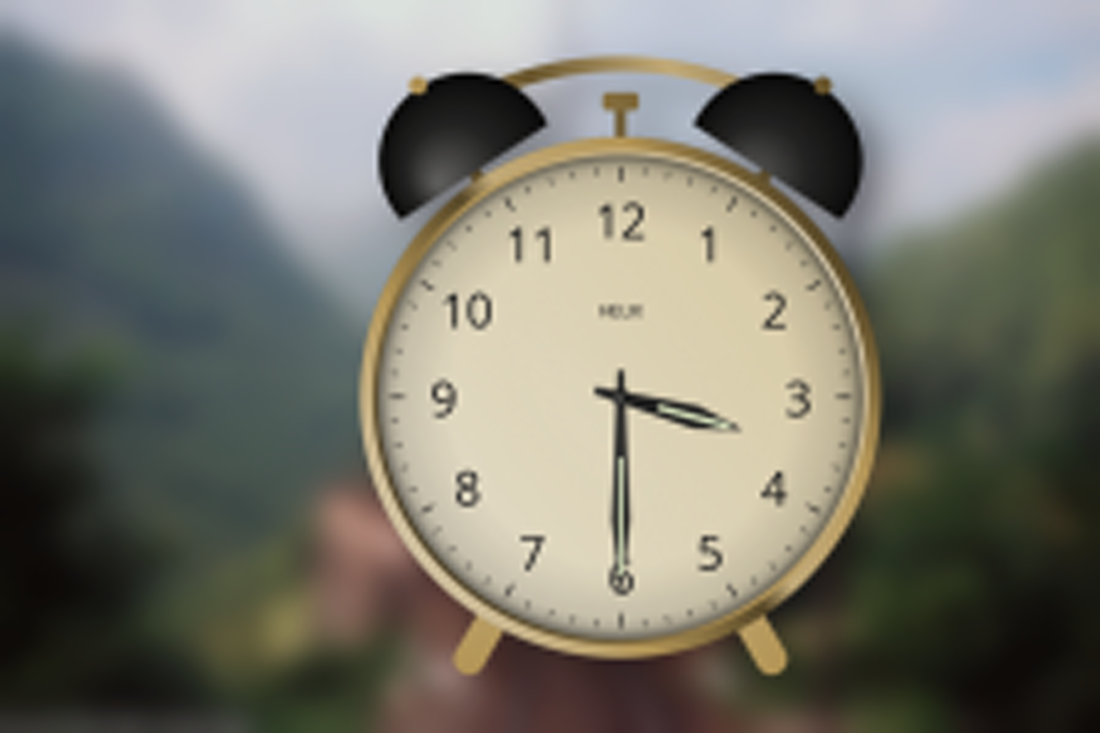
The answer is 3:30
